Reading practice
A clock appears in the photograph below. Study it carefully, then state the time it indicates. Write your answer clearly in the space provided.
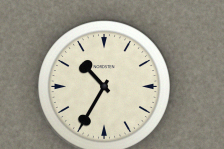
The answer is 10:35
